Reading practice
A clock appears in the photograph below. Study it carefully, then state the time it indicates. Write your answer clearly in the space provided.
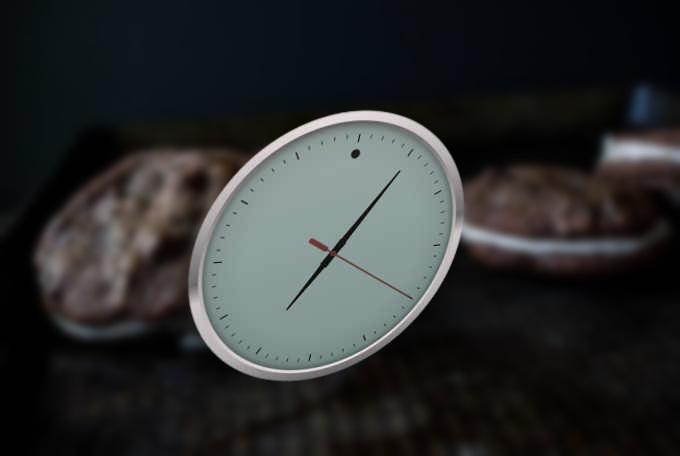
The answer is 7:05:20
